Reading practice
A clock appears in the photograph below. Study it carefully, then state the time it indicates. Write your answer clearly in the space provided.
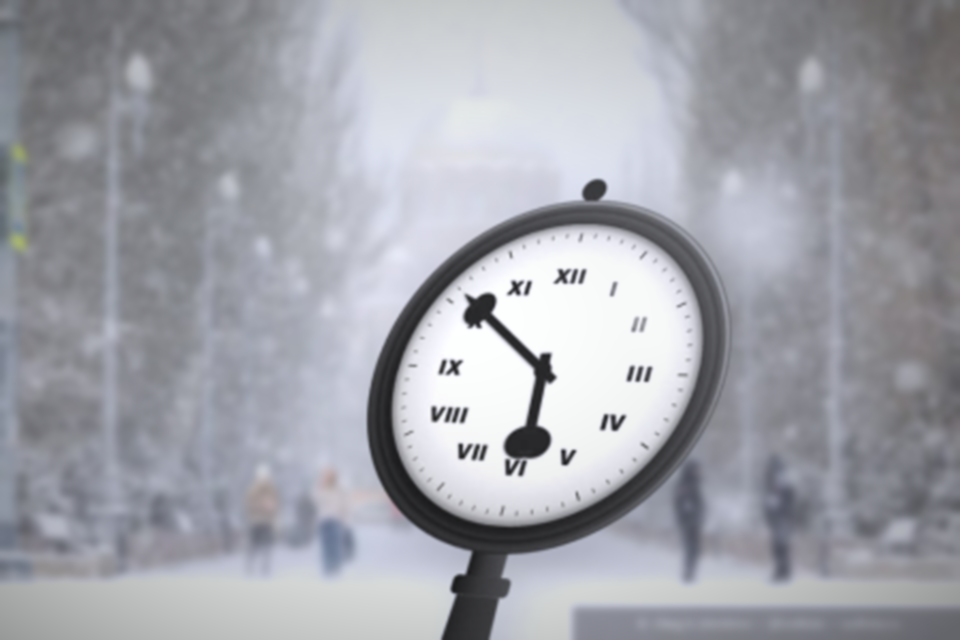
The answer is 5:51
